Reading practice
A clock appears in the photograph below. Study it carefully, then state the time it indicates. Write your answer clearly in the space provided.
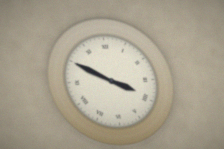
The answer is 3:50
